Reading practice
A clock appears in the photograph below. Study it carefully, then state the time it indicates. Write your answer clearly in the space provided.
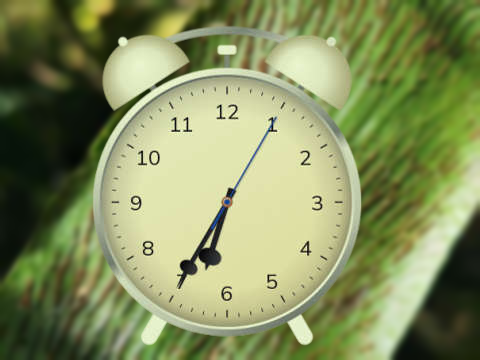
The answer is 6:35:05
